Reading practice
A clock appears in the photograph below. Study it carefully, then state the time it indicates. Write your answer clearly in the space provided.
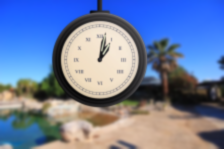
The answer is 1:02
